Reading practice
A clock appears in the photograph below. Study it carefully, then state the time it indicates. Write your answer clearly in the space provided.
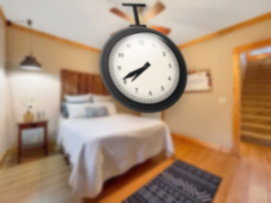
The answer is 7:41
